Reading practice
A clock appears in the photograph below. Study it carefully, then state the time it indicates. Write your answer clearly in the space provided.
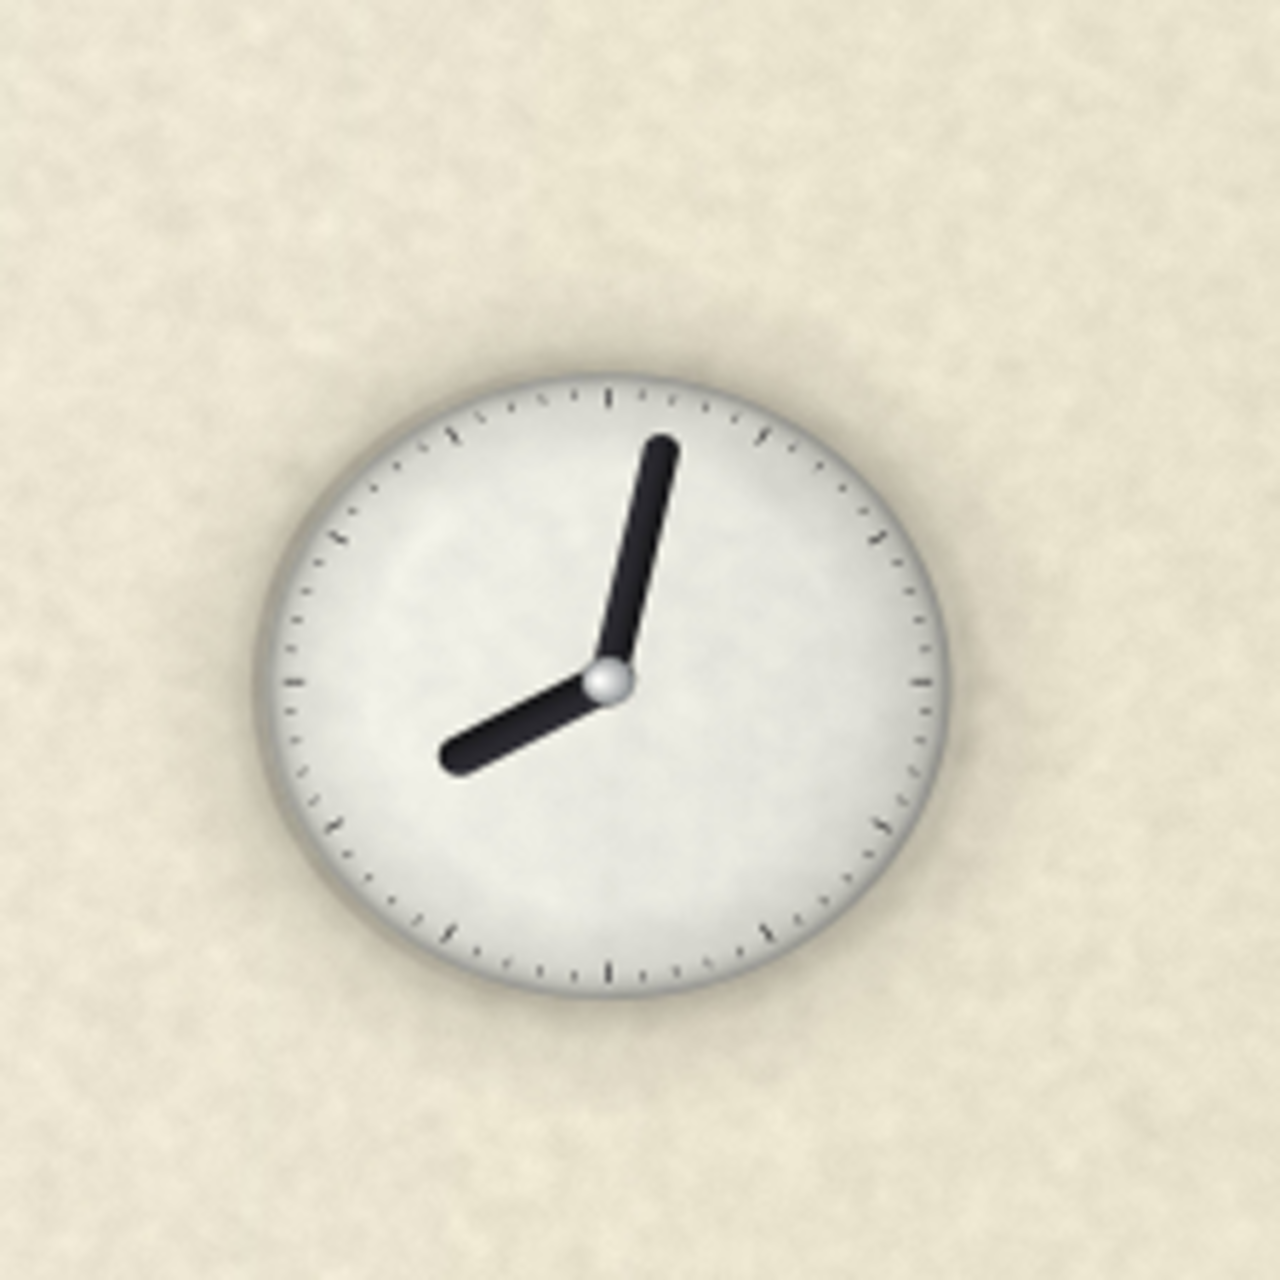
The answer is 8:02
